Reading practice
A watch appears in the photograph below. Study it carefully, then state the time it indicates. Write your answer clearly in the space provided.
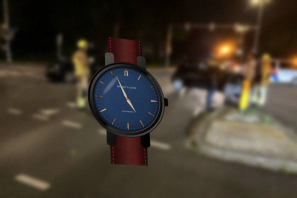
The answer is 4:56
